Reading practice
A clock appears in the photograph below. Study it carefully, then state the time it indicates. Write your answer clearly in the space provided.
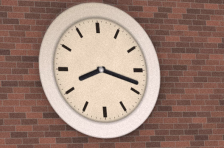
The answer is 8:18
